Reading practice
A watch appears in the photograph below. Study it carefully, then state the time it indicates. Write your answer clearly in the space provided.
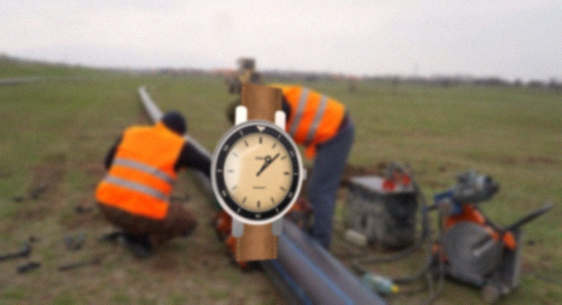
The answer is 1:08
